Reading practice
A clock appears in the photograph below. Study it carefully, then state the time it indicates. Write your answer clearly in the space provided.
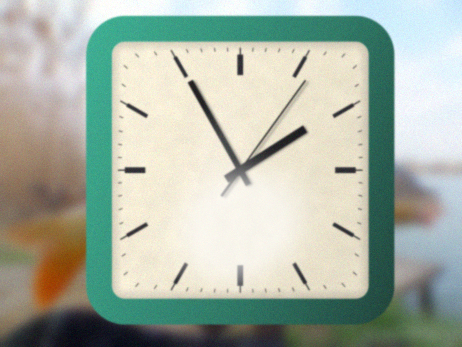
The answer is 1:55:06
